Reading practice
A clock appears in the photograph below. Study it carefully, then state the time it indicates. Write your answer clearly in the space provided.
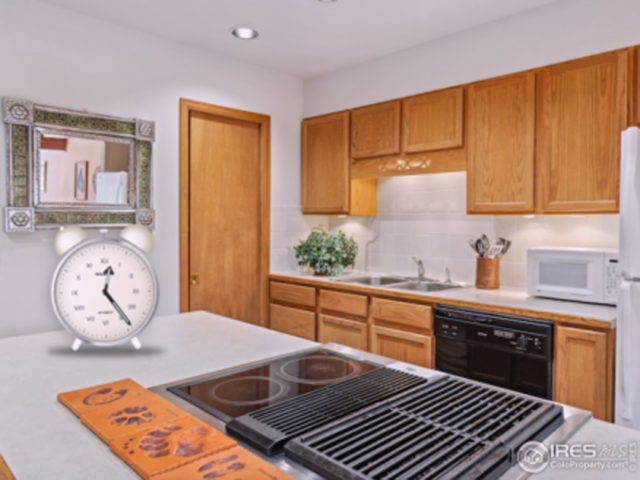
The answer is 12:24
